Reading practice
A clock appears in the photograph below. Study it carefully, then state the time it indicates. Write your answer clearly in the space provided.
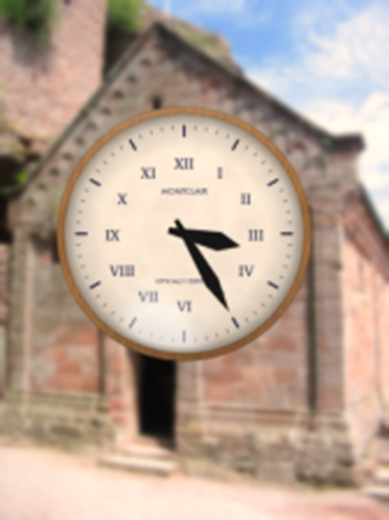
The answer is 3:25
